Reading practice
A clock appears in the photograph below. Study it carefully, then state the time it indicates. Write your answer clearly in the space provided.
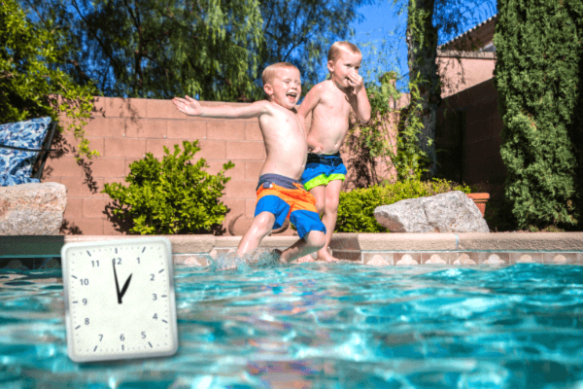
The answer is 12:59
